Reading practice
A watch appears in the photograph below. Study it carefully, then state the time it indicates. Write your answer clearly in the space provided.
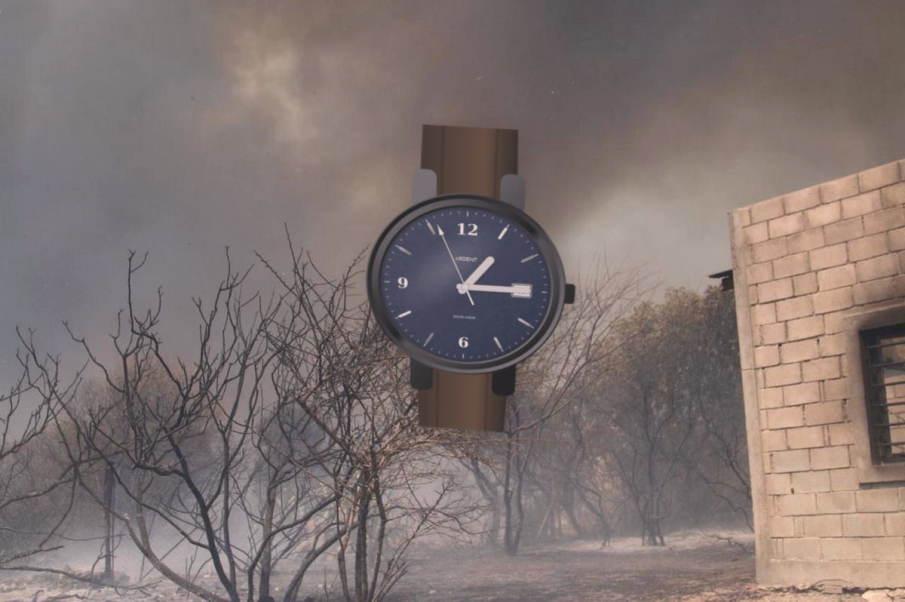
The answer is 1:14:56
